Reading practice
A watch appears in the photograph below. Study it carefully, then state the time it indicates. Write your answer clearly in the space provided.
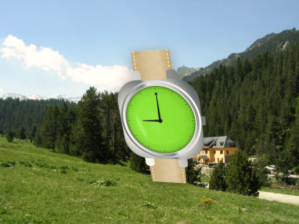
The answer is 9:00
